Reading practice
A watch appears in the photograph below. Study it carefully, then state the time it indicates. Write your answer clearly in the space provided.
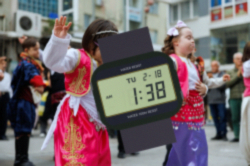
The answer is 1:38
